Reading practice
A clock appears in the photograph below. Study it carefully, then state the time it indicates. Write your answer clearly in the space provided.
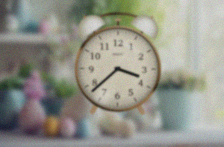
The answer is 3:38
